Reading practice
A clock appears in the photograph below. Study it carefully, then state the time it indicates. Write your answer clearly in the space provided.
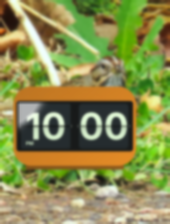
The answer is 10:00
